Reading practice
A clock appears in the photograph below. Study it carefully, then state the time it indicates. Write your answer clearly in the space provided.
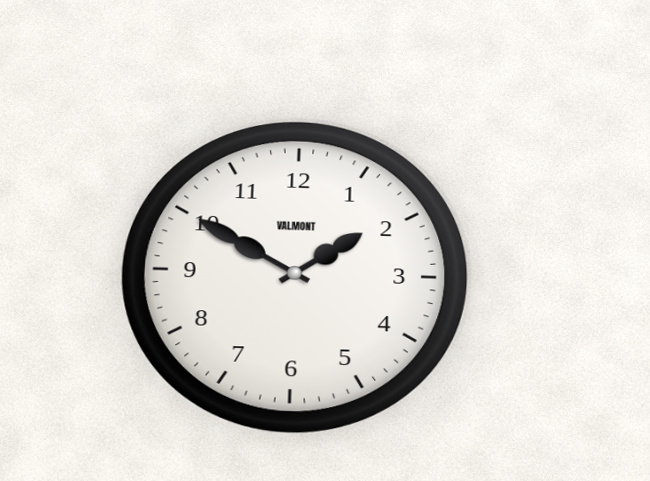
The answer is 1:50
